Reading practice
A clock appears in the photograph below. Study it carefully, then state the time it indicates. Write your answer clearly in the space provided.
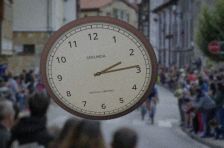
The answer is 2:14
